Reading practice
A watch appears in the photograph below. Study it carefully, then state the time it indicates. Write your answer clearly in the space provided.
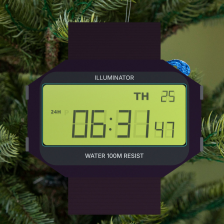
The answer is 6:31:47
